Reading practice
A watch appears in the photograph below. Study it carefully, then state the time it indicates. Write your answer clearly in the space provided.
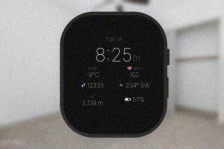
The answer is 8:25:01
